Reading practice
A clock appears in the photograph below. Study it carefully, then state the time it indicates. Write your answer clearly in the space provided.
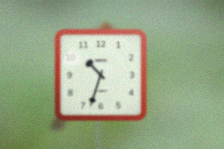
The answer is 10:33
